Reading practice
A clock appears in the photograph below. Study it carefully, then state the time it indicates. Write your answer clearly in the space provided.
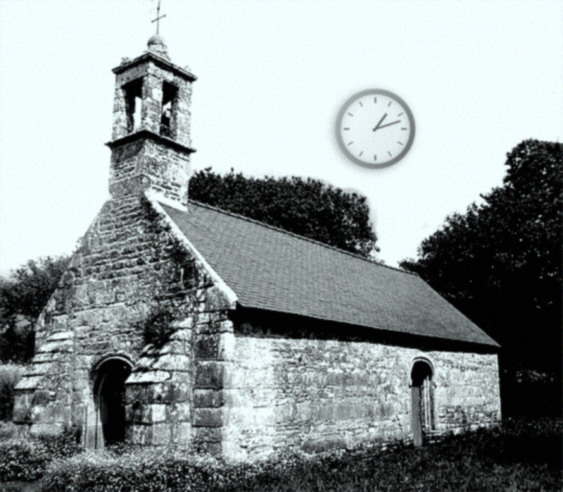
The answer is 1:12
